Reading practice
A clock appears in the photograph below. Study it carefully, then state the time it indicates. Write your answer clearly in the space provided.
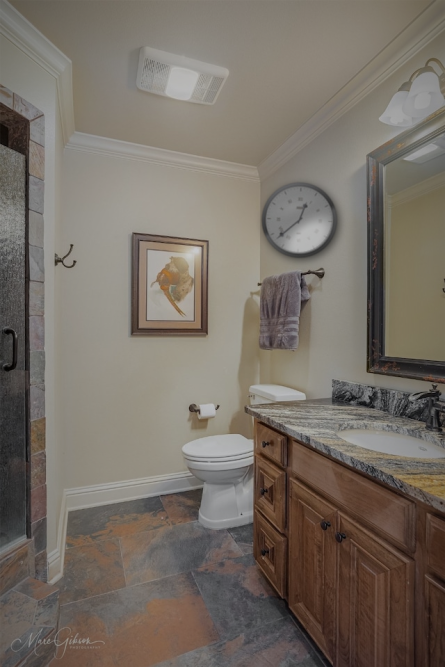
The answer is 12:38
